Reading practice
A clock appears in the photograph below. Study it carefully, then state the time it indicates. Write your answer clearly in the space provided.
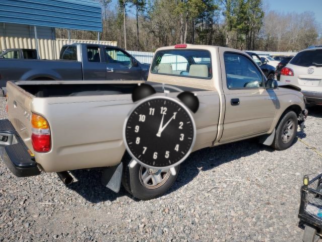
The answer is 12:05
